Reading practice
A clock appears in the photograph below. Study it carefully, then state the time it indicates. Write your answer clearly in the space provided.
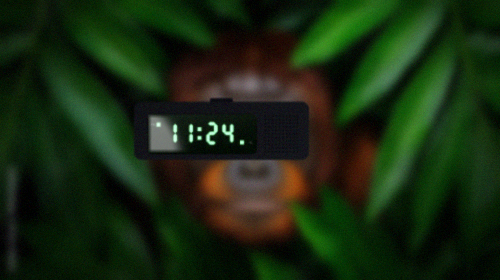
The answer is 11:24
